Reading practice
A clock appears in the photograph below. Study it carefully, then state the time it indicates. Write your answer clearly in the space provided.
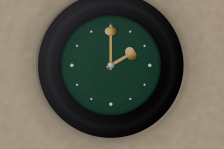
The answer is 2:00
